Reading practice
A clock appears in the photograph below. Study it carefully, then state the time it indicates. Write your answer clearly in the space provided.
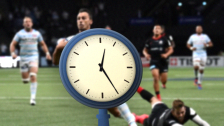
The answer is 12:25
